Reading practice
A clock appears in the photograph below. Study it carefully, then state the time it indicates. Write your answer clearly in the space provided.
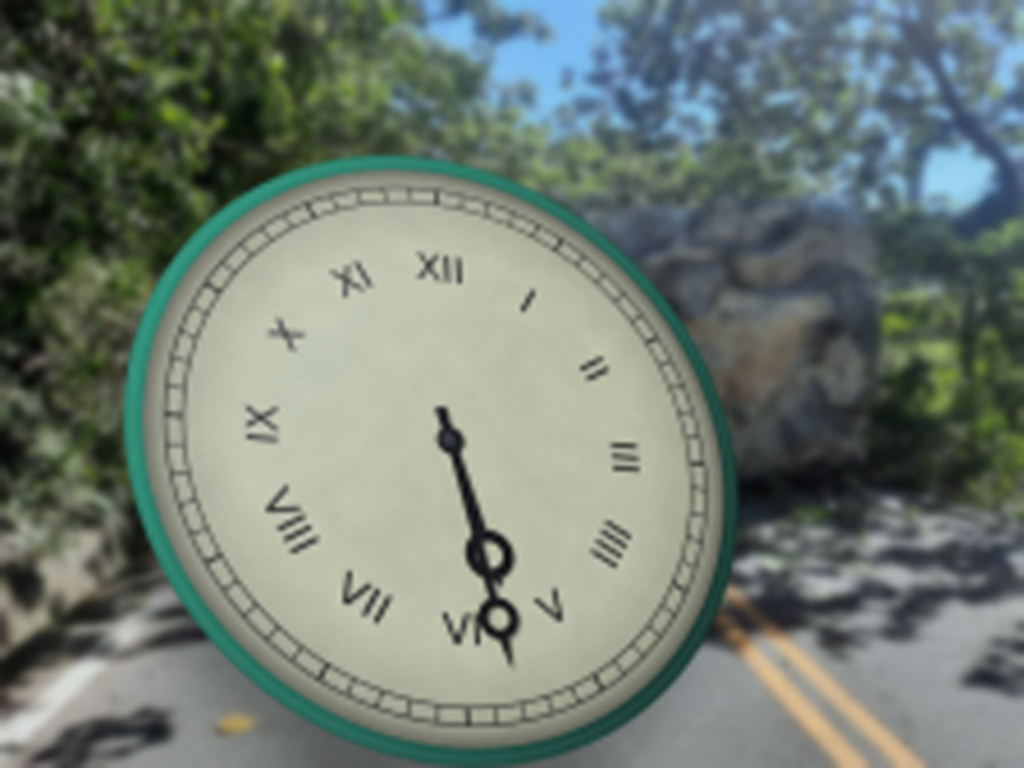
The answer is 5:28
